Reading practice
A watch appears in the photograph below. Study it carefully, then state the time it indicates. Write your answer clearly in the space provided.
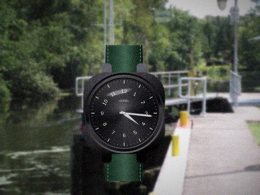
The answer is 4:16
